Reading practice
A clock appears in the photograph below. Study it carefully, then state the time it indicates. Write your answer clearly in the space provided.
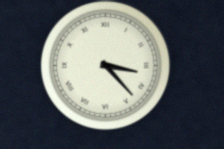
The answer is 3:23
